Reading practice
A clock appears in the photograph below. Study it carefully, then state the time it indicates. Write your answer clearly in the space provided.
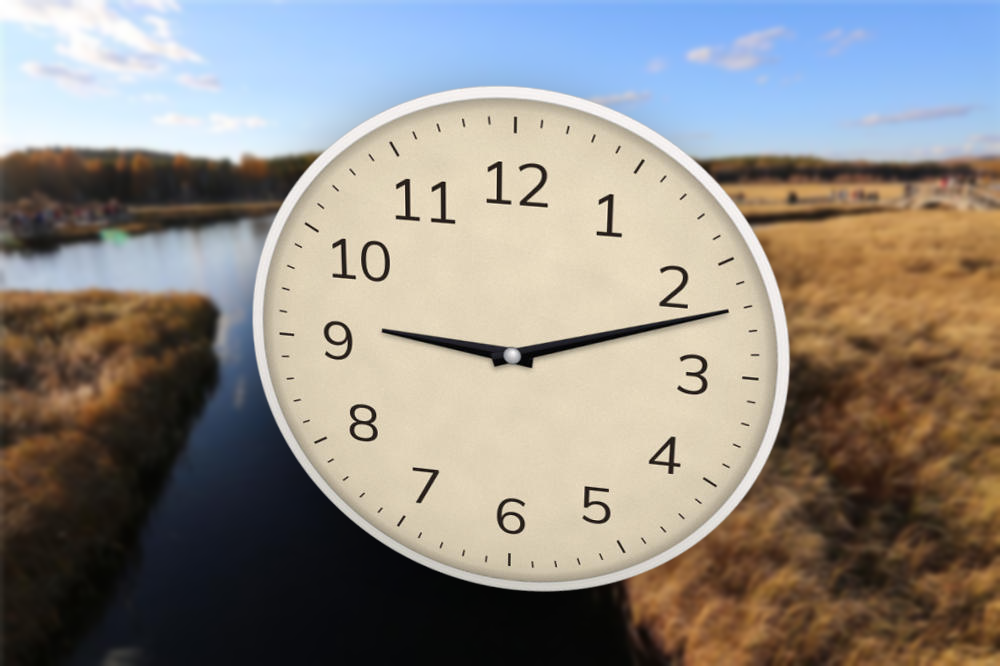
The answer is 9:12
